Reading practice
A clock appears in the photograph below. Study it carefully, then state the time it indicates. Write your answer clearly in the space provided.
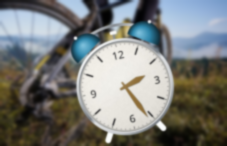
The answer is 2:26
